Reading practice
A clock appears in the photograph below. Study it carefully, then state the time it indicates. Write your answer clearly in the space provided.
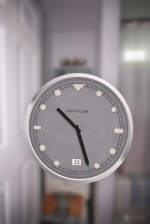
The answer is 10:27
